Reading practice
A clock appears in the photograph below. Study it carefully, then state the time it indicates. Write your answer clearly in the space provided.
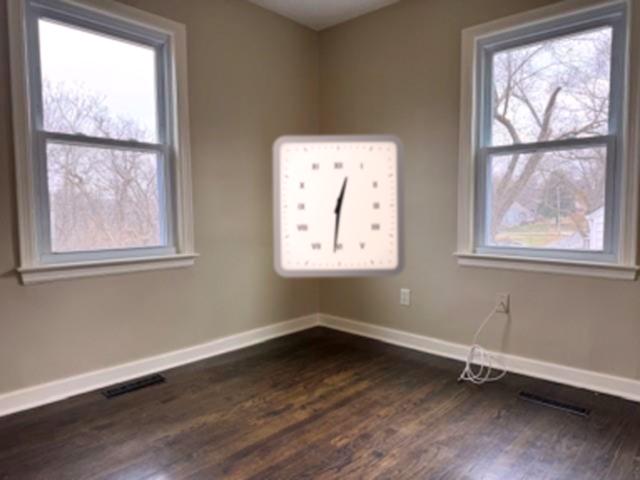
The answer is 12:31
